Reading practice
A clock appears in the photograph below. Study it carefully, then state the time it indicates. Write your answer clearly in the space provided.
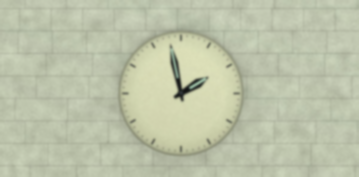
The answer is 1:58
